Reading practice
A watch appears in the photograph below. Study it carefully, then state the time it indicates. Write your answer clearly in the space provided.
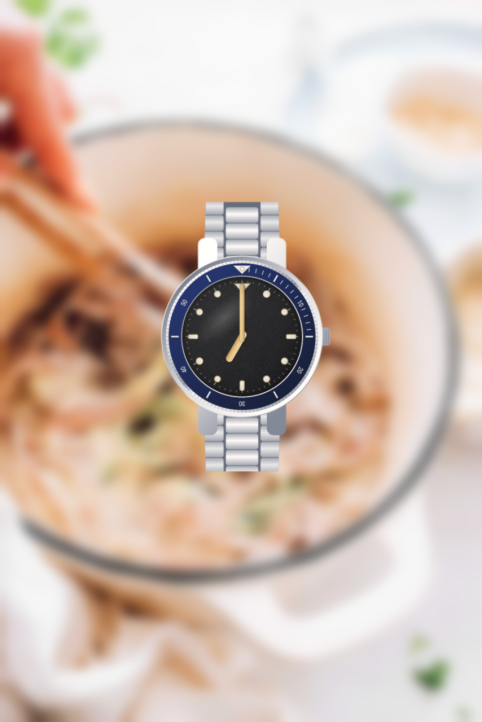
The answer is 7:00
